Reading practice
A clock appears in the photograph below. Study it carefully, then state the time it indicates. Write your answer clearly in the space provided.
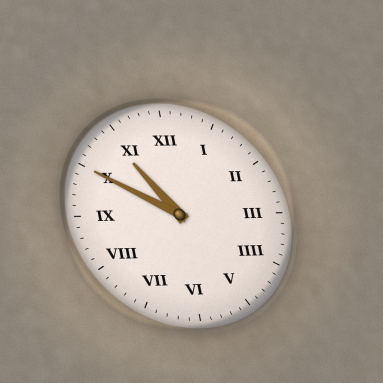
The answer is 10:50
